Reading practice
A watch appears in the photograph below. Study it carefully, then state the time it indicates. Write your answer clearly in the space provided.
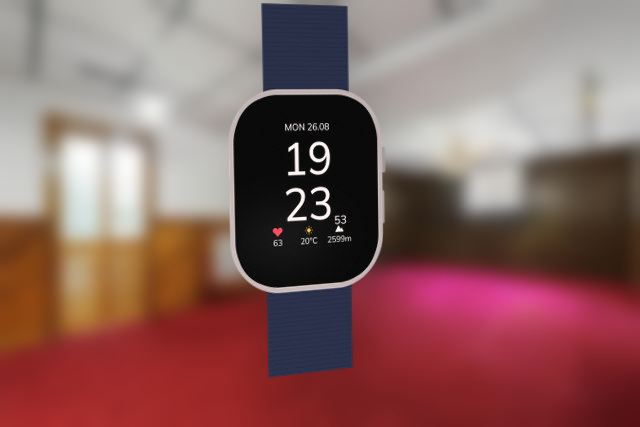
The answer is 19:23:53
